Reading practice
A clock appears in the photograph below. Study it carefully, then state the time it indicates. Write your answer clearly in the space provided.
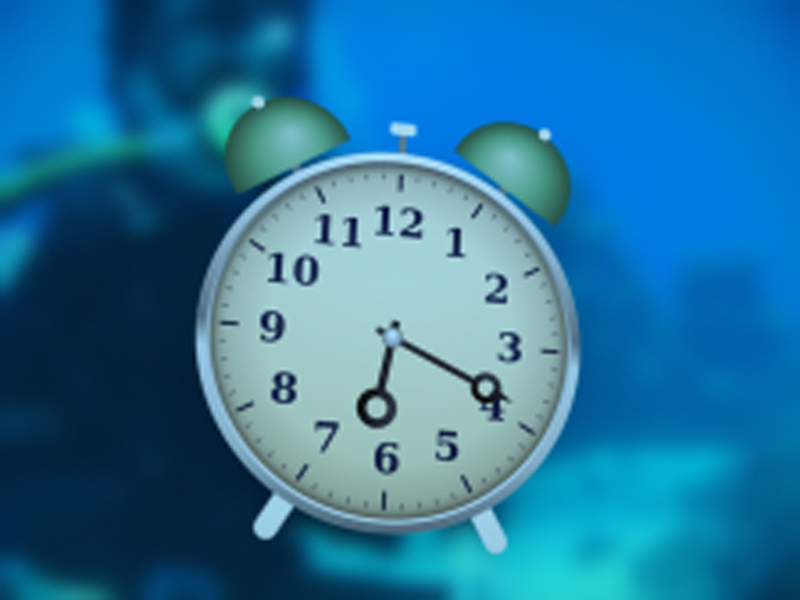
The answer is 6:19
